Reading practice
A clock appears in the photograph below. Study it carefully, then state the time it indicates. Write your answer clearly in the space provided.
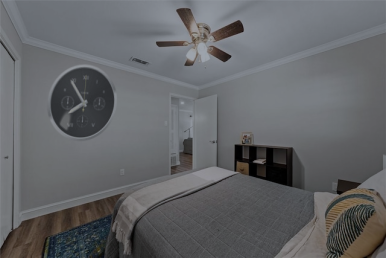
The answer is 7:54
